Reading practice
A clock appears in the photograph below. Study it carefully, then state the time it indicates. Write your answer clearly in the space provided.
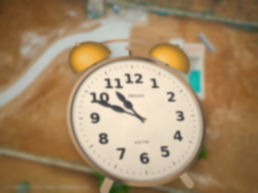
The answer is 10:49
